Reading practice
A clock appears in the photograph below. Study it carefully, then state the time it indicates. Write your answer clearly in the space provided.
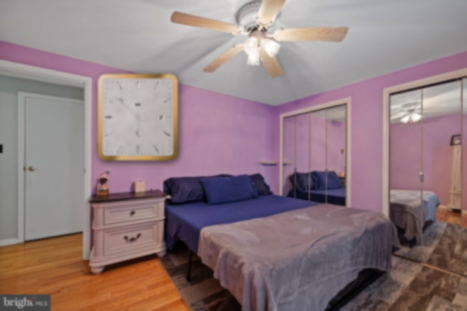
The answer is 5:52
